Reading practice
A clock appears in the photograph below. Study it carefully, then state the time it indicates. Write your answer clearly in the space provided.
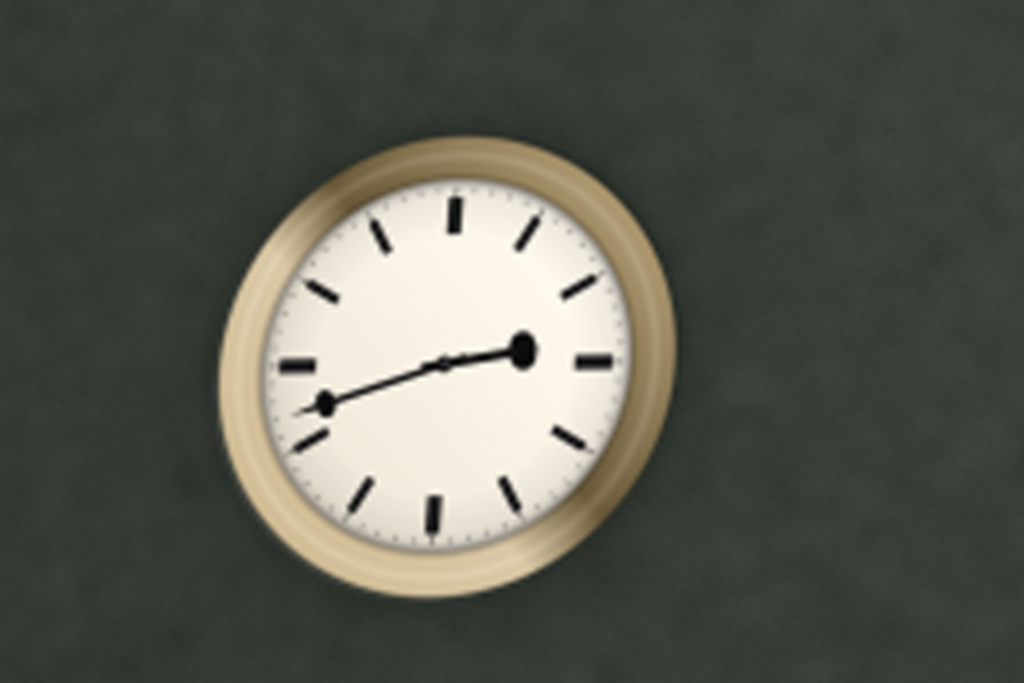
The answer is 2:42
